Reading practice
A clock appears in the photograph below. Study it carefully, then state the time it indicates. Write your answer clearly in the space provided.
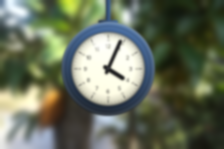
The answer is 4:04
